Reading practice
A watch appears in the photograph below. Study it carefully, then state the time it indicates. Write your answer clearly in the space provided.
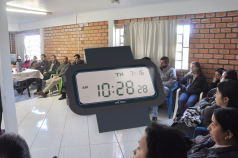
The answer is 10:28:28
